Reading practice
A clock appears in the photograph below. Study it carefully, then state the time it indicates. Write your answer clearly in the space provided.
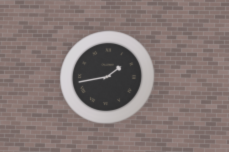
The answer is 1:43
